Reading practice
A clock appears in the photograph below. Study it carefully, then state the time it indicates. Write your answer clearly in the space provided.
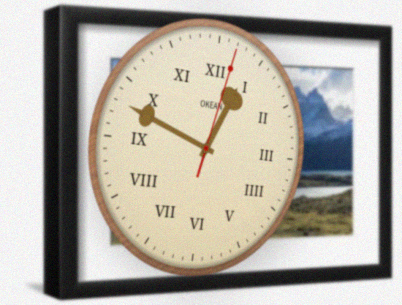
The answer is 12:48:02
